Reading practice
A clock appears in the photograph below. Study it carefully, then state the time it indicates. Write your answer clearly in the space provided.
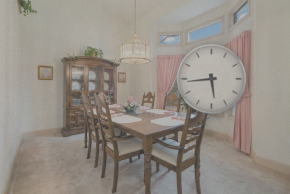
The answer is 5:44
